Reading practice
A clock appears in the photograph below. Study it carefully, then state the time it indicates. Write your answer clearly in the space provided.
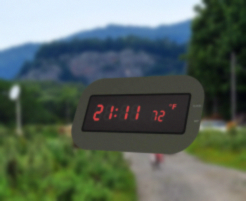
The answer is 21:11
